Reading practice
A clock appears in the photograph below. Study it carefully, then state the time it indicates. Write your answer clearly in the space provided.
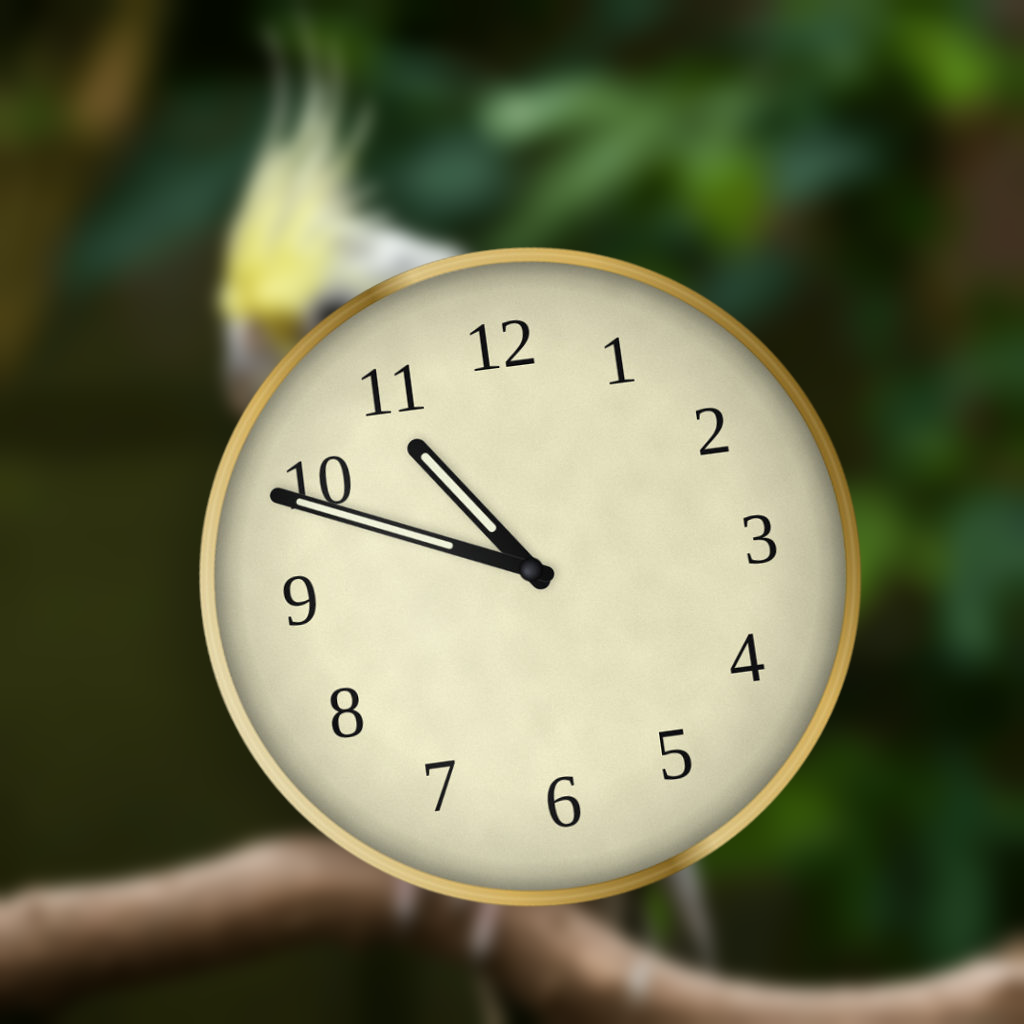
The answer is 10:49
